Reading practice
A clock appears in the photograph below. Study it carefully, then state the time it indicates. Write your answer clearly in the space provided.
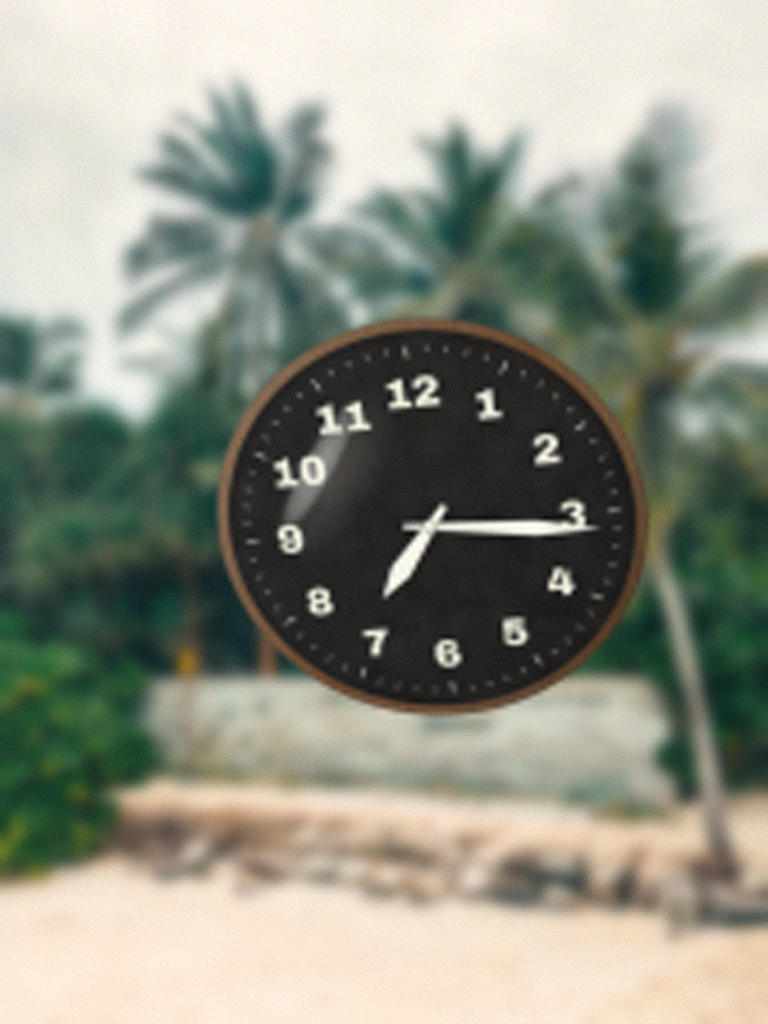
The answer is 7:16
